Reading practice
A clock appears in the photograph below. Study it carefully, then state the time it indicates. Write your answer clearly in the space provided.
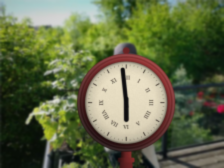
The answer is 5:59
